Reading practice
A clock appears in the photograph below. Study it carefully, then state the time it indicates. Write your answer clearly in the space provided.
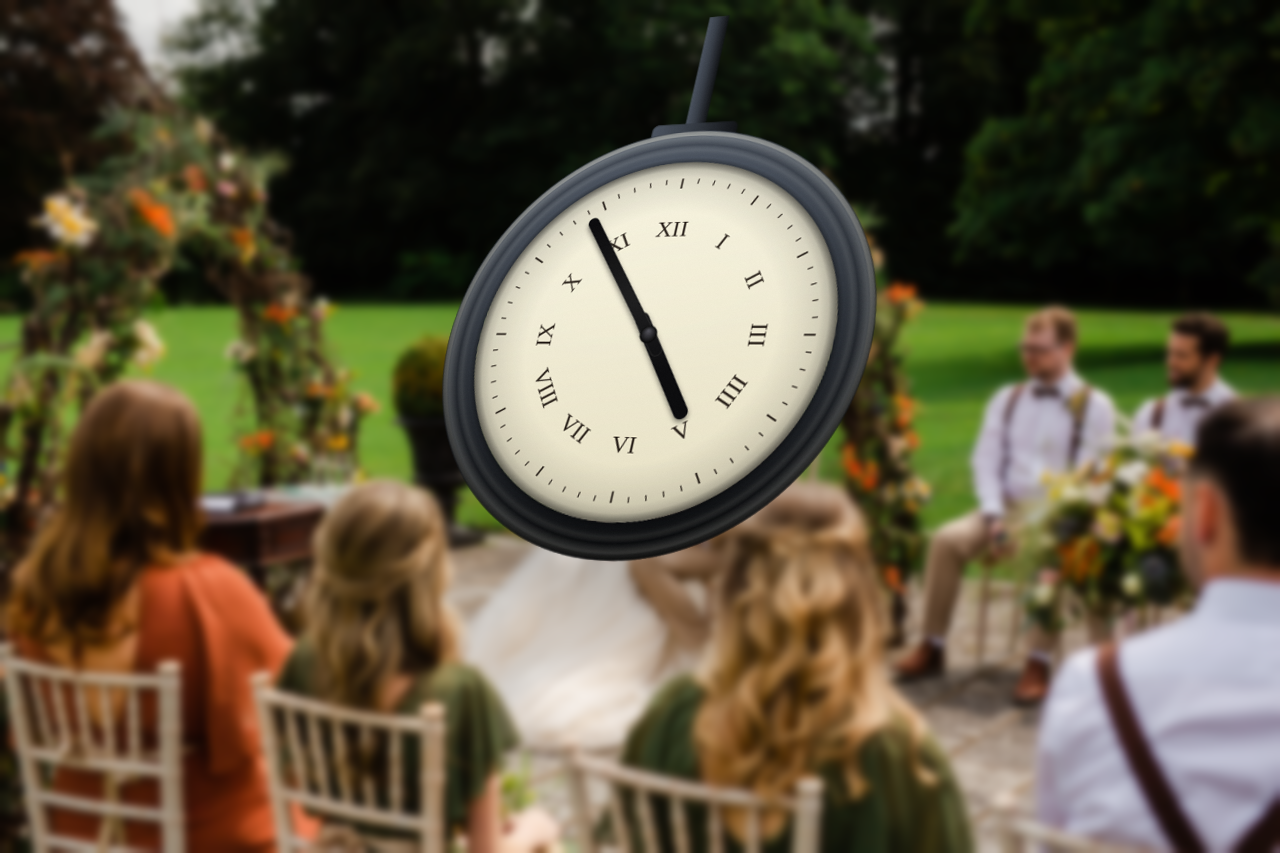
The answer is 4:54
